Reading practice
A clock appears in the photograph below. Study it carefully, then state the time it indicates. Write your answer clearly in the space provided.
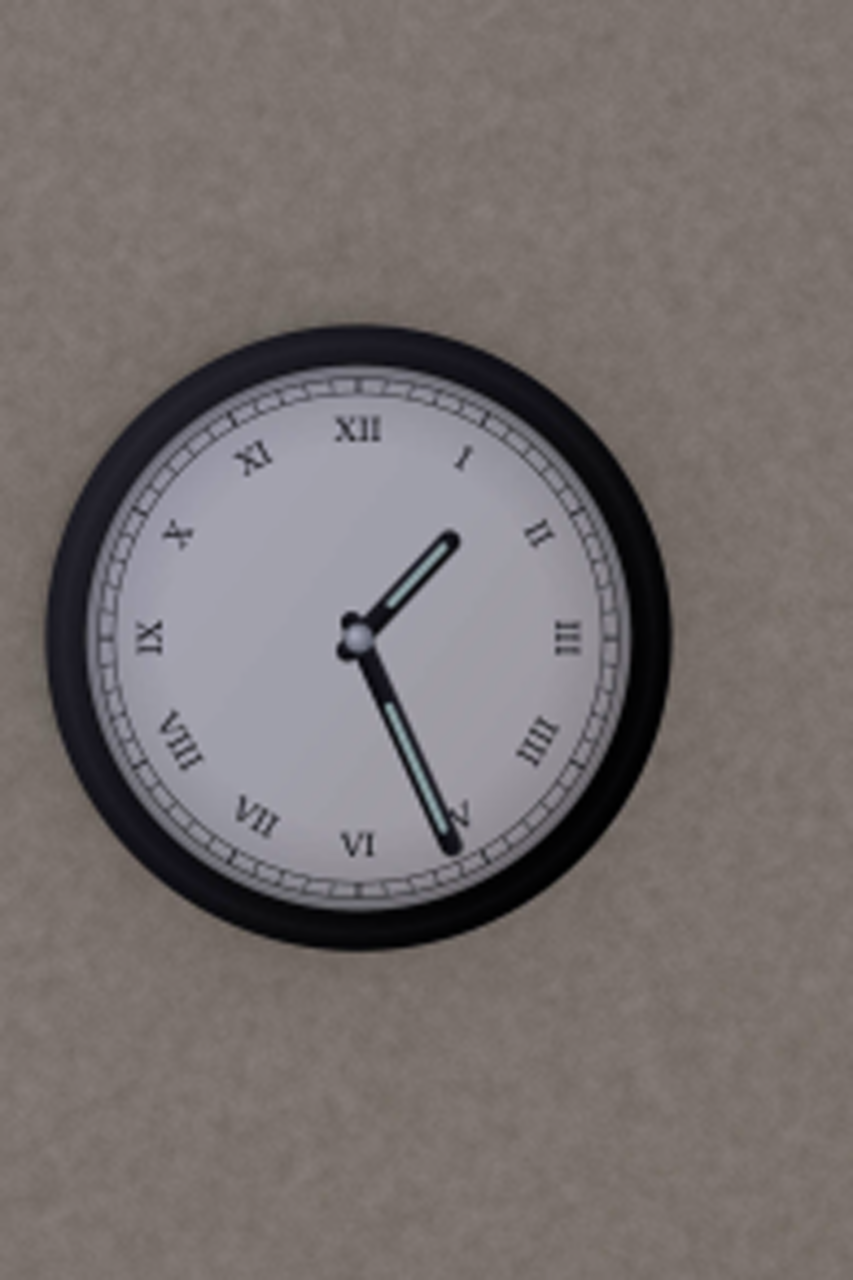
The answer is 1:26
